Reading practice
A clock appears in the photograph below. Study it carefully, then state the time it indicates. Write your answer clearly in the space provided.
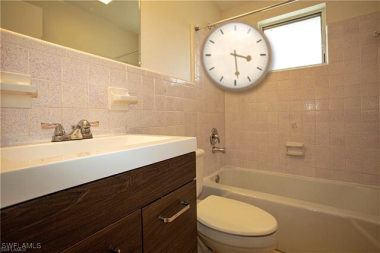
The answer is 3:29
